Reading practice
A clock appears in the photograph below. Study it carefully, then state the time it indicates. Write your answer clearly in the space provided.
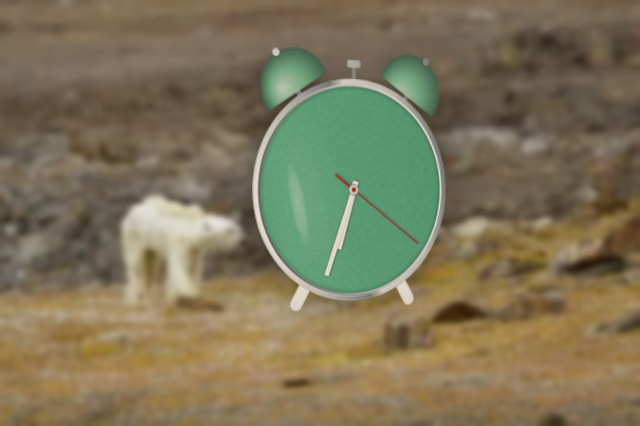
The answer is 6:33:21
